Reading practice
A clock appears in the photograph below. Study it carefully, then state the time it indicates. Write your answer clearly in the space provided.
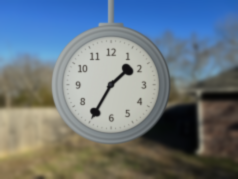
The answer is 1:35
